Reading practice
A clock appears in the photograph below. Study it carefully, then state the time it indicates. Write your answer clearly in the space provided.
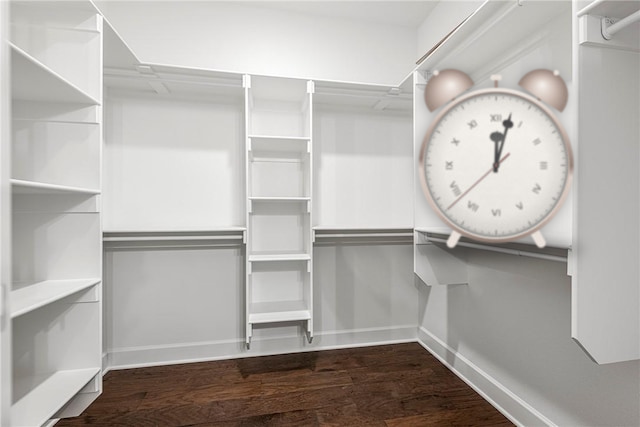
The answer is 12:02:38
